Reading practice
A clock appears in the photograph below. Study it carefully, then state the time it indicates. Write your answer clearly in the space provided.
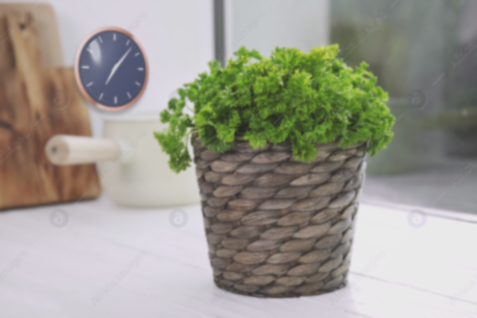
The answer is 7:07
